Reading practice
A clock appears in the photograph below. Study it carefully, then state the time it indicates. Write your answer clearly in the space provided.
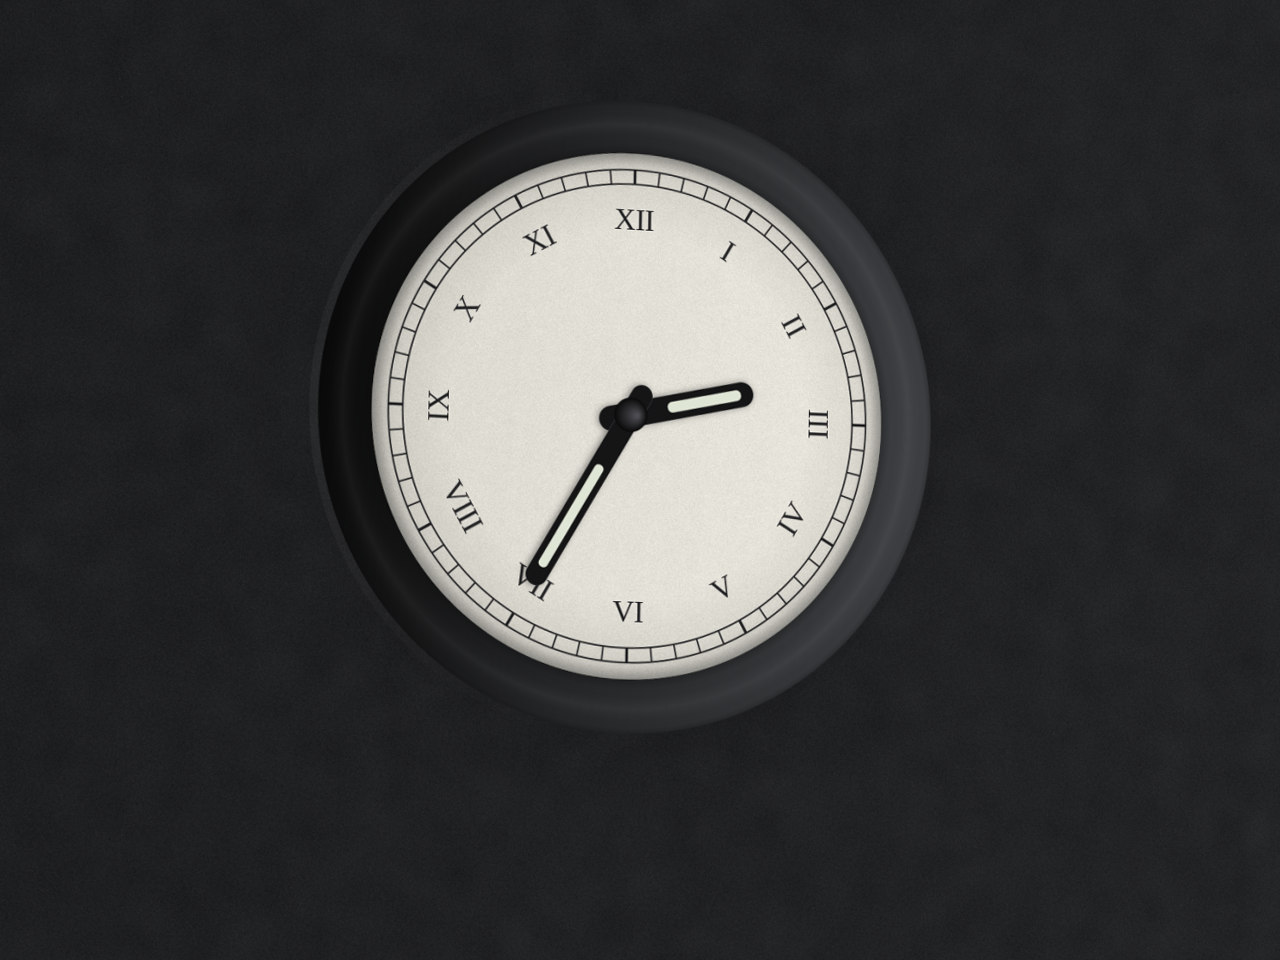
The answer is 2:35
